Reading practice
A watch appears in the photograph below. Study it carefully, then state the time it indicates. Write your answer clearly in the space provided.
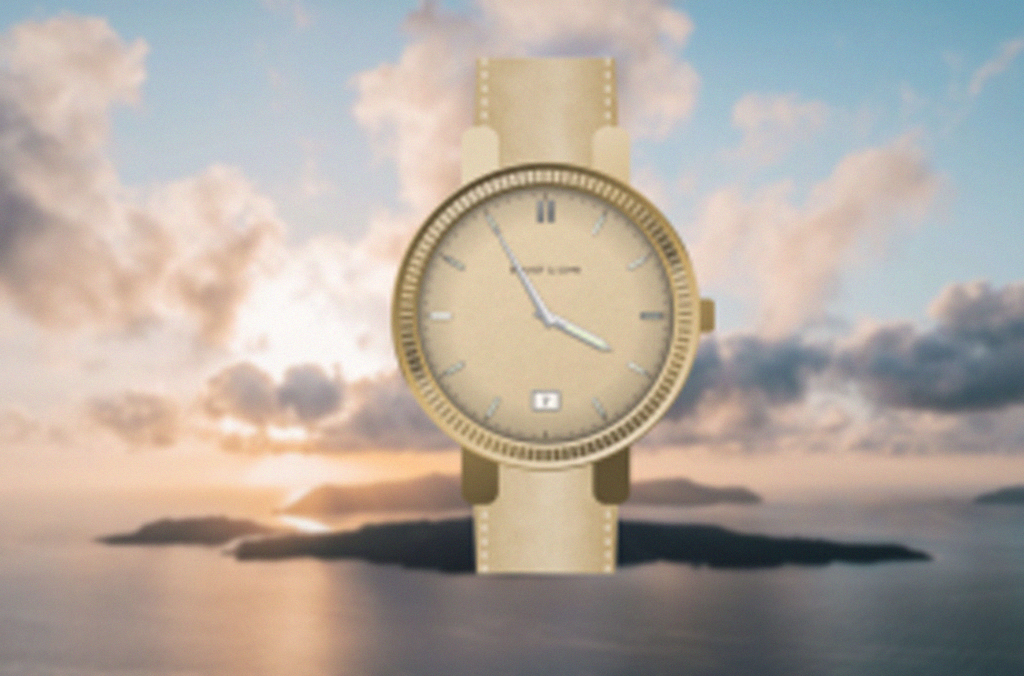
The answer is 3:55
